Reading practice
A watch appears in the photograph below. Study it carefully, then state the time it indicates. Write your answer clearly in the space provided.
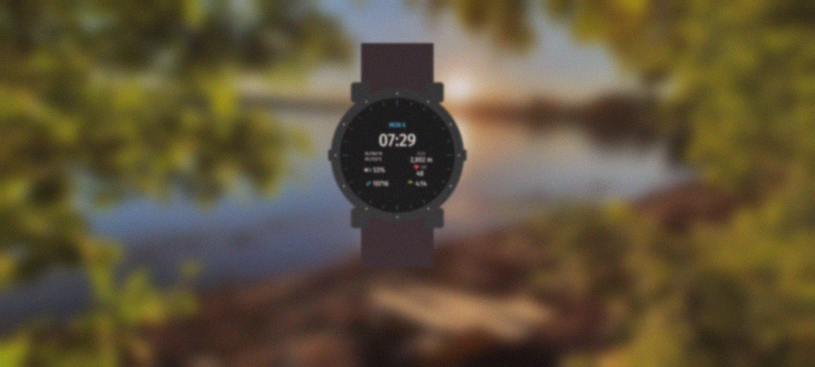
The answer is 7:29
